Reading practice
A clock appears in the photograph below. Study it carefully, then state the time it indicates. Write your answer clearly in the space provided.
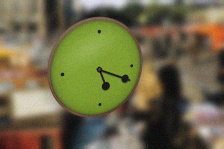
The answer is 5:19
